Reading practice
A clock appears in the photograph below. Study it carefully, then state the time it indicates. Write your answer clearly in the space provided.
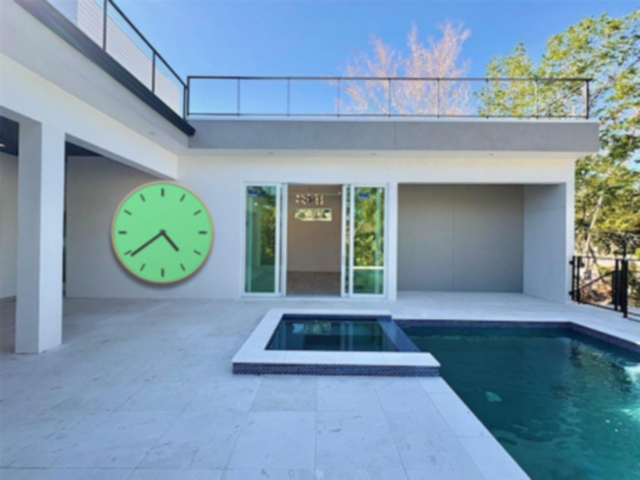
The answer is 4:39
